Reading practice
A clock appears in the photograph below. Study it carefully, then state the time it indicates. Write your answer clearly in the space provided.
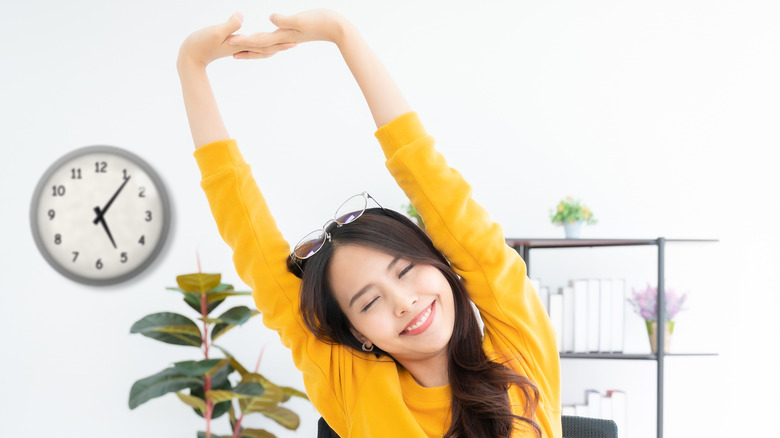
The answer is 5:06
